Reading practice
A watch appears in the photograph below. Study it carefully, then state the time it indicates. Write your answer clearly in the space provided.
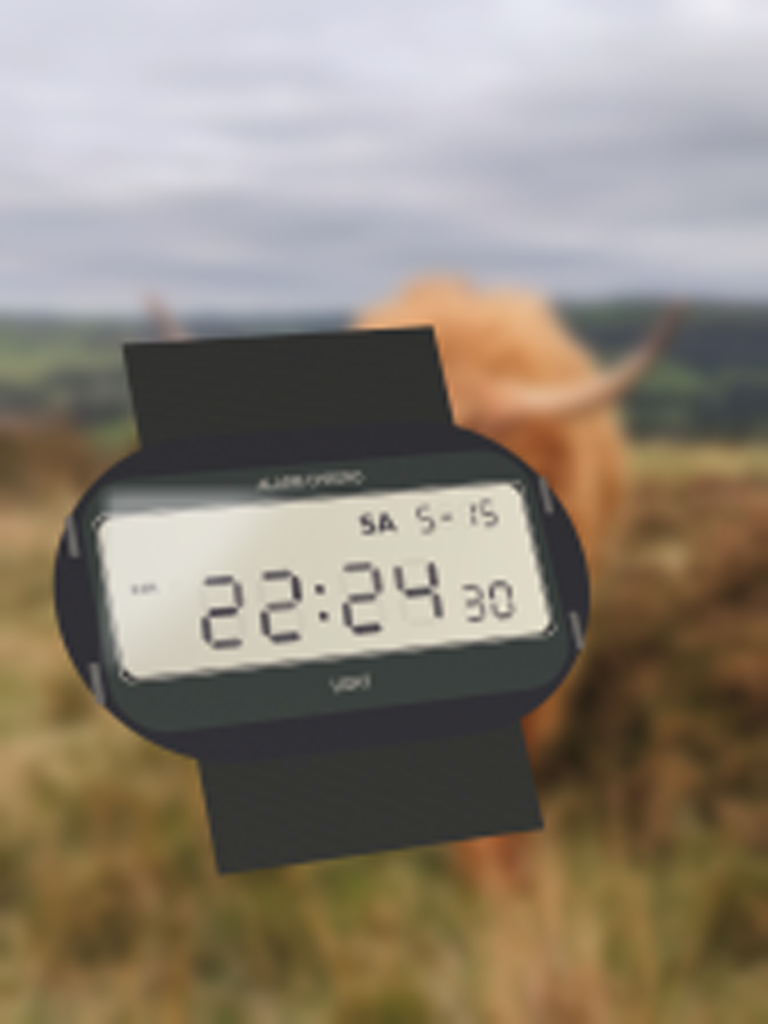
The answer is 22:24:30
